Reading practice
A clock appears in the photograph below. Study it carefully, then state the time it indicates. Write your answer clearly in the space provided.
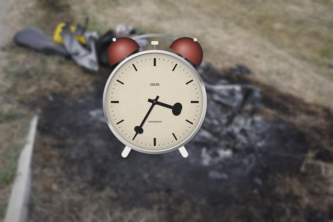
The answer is 3:35
